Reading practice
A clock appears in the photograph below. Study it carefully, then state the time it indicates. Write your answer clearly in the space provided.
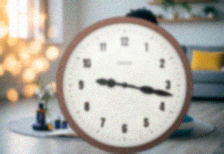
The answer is 9:17
